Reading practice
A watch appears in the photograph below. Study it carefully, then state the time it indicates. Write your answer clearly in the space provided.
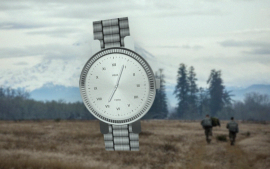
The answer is 7:04
